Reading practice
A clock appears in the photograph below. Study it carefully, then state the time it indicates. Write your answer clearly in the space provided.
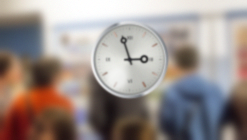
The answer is 2:57
